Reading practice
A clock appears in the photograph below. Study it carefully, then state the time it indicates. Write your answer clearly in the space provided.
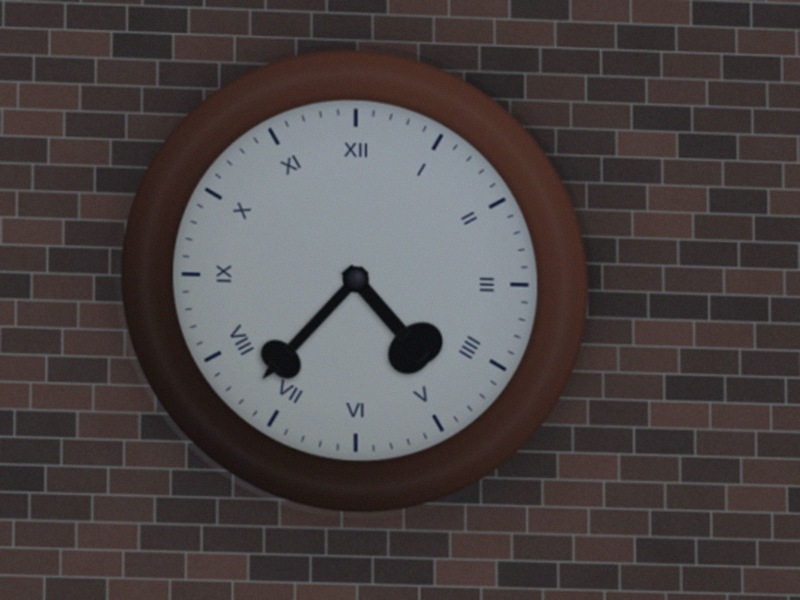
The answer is 4:37
